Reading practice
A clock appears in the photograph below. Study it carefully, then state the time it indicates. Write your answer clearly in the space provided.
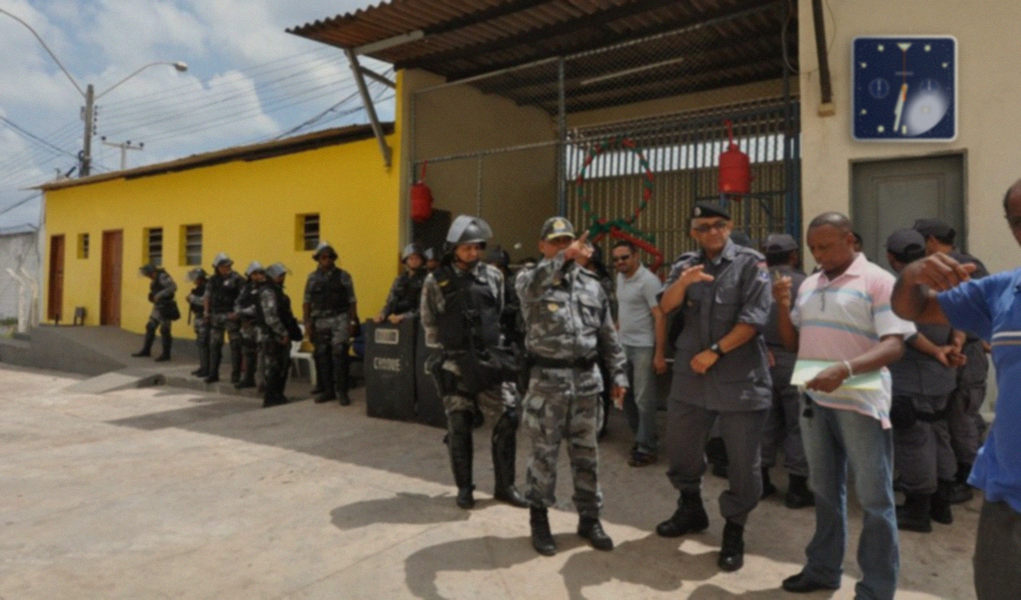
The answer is 6:32
